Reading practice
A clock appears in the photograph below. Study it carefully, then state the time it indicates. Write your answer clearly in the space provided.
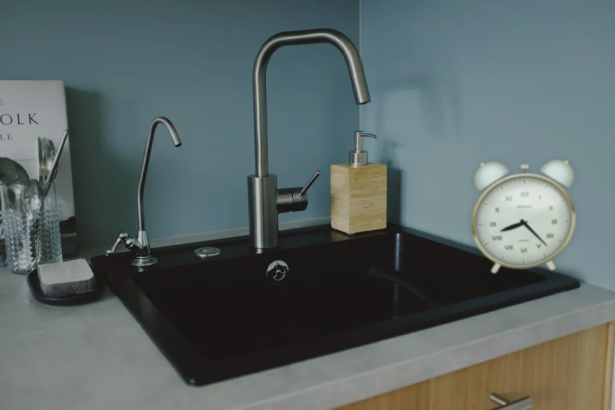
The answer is 8:23
